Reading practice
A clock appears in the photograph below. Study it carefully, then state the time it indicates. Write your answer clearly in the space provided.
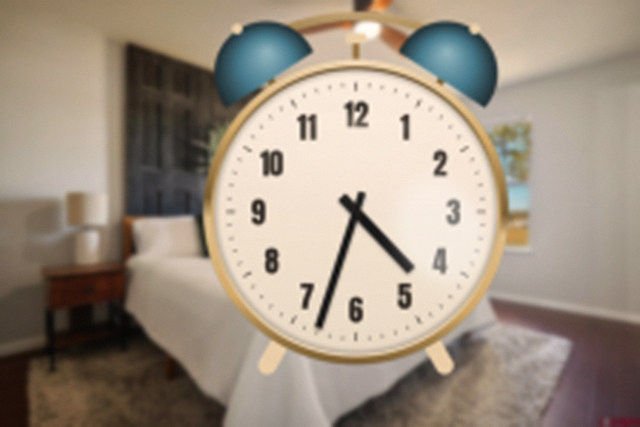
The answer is 4:33
